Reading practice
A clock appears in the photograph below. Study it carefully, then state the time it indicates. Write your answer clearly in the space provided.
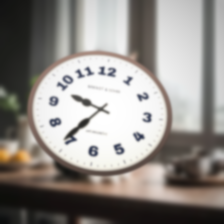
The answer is 9:36
